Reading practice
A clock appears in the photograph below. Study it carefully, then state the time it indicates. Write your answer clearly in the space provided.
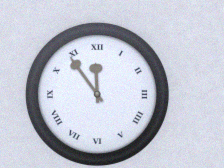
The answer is 11:54
